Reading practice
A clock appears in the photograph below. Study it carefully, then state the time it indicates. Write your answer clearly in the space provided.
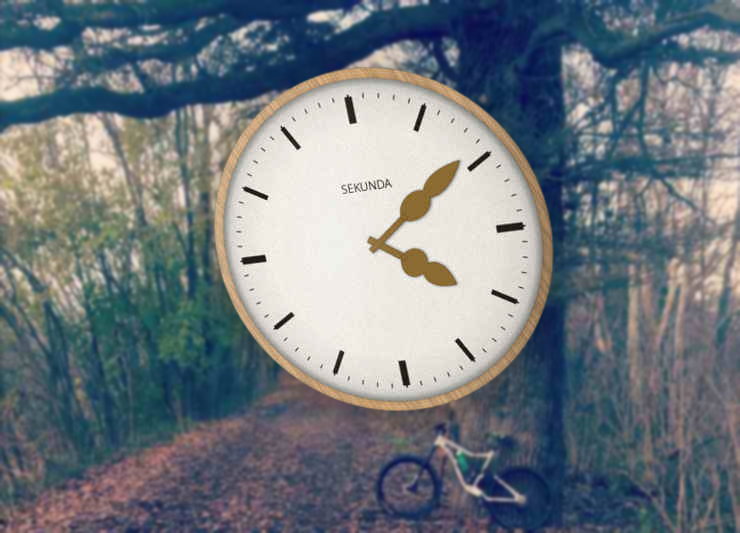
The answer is 4:09
